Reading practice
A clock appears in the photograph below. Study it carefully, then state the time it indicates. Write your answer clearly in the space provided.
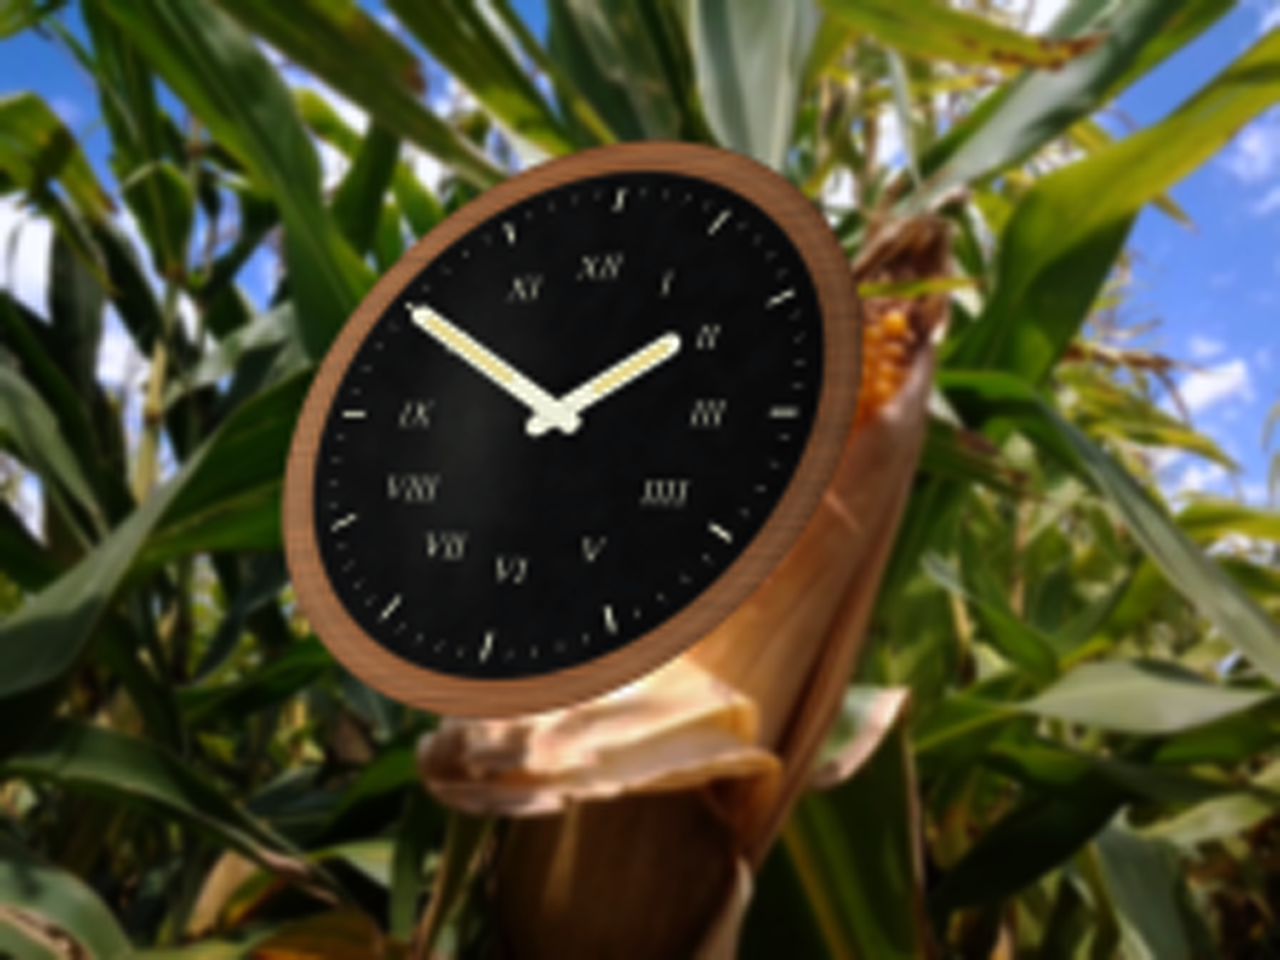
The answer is 1:50
